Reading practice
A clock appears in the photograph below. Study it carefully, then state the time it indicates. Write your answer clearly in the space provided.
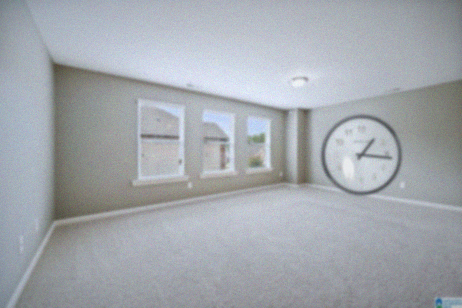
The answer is 1:16
